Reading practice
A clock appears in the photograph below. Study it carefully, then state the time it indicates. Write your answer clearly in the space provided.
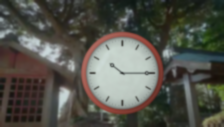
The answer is 10:15
